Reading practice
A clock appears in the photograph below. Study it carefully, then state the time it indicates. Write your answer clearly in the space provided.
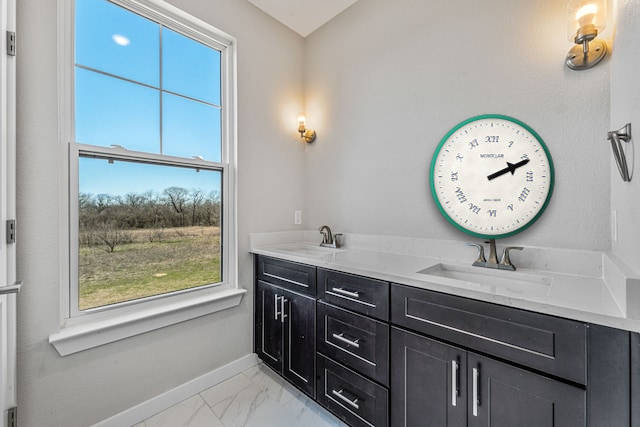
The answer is 2:11
